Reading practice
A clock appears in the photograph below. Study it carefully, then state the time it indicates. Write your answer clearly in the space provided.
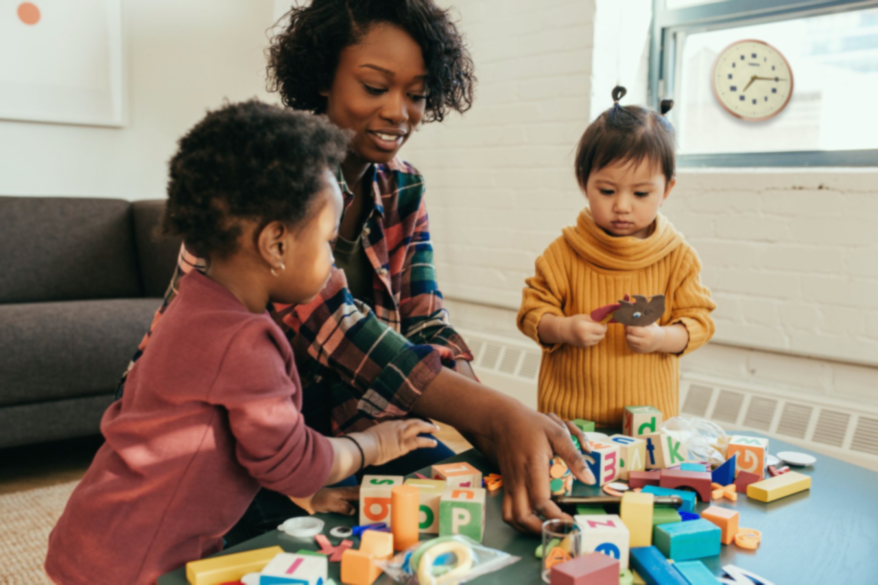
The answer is 7:15
